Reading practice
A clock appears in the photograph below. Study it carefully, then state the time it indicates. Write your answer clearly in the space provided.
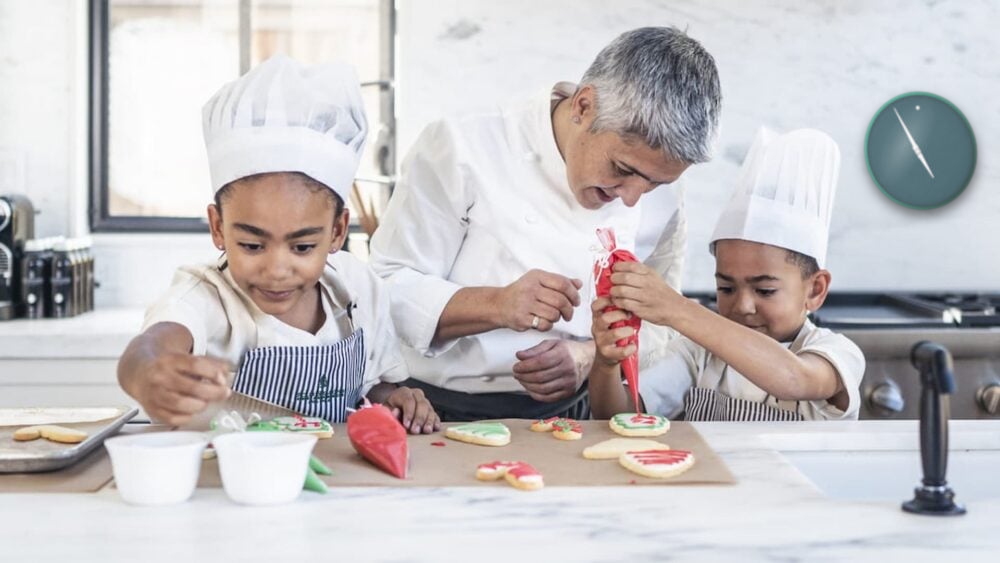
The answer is 4:55
